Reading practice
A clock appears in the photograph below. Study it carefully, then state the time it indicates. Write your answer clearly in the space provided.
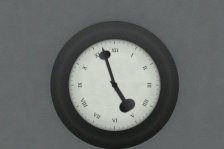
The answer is 4:57
